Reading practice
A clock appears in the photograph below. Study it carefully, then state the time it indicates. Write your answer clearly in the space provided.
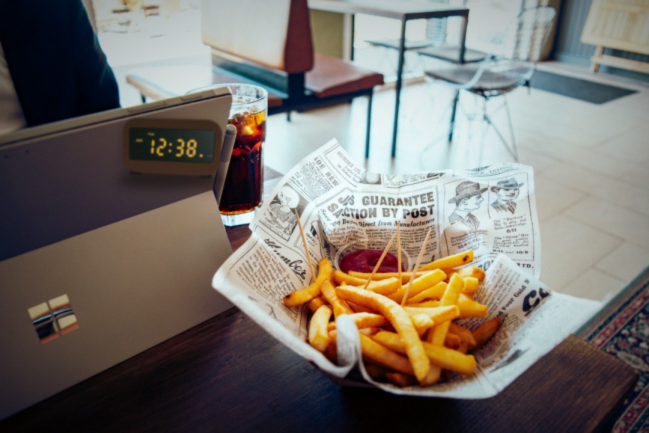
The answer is 12:38
